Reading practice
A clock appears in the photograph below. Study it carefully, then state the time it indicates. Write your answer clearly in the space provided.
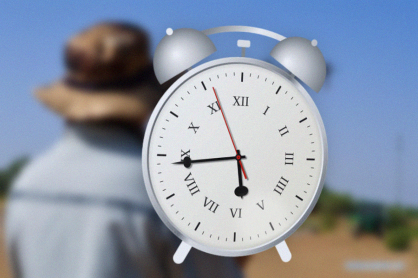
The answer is 5:43:56
